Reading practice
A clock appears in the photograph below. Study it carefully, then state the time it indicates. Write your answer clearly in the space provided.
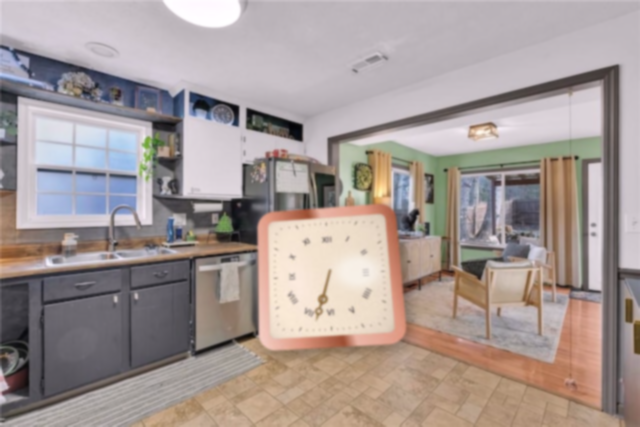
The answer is 6:33
